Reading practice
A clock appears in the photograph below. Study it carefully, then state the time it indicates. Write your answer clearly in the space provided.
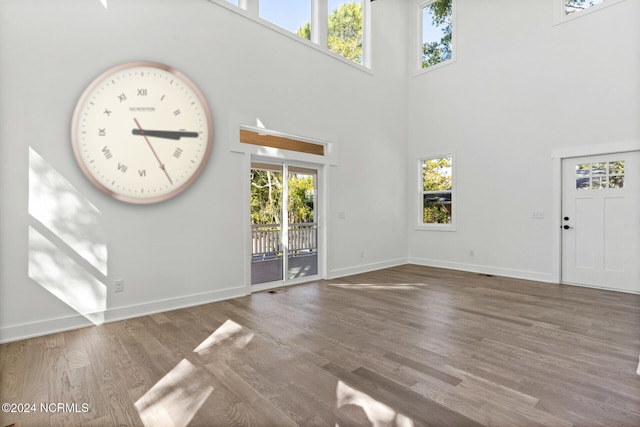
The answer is 3:15:25
